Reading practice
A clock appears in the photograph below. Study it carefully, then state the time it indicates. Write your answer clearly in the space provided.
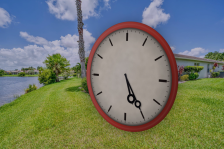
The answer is 5:25
